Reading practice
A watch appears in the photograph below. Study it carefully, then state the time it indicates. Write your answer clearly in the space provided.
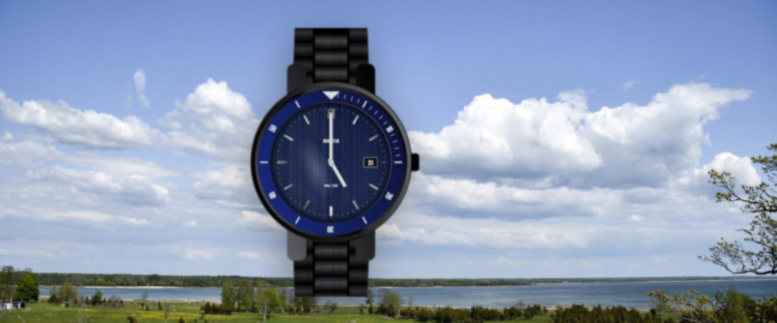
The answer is 5:00
